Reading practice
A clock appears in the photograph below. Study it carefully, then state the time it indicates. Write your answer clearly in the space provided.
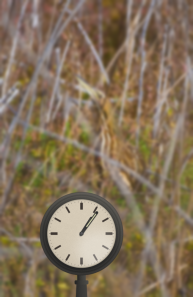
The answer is 1:06
